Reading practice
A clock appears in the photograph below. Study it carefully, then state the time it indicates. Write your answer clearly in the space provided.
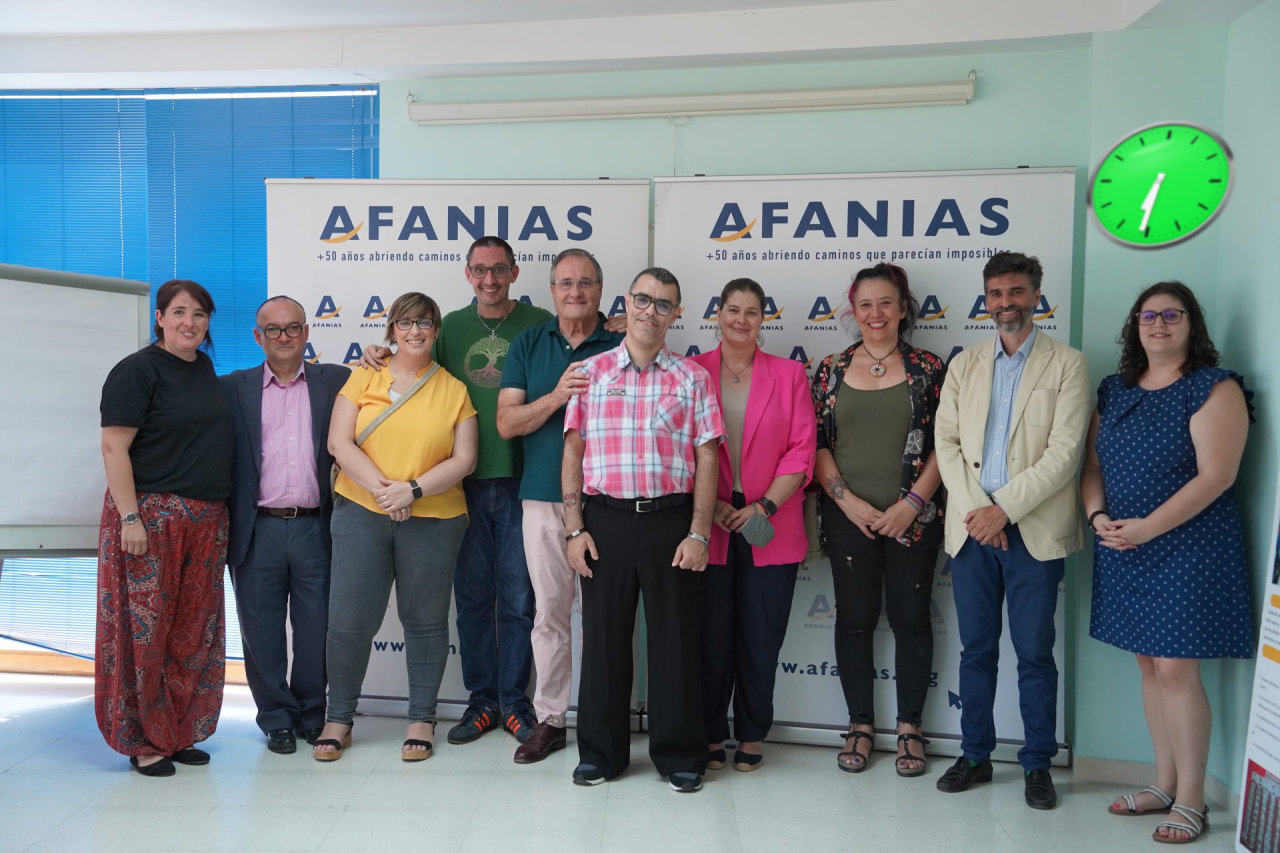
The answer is 6:31
